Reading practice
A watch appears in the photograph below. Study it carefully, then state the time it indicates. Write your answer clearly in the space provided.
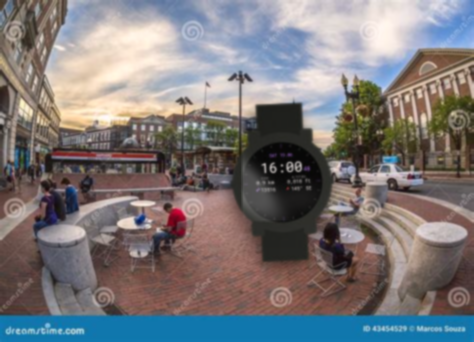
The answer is 16:00
